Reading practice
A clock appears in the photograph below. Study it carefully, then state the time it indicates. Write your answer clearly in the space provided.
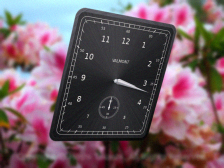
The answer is 3:17
